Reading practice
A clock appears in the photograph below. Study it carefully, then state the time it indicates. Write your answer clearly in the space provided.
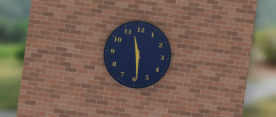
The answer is 11:29
